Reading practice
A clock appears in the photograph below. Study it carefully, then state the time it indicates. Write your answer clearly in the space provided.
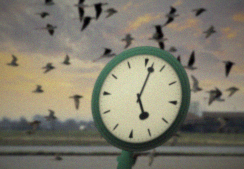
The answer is 5:02
